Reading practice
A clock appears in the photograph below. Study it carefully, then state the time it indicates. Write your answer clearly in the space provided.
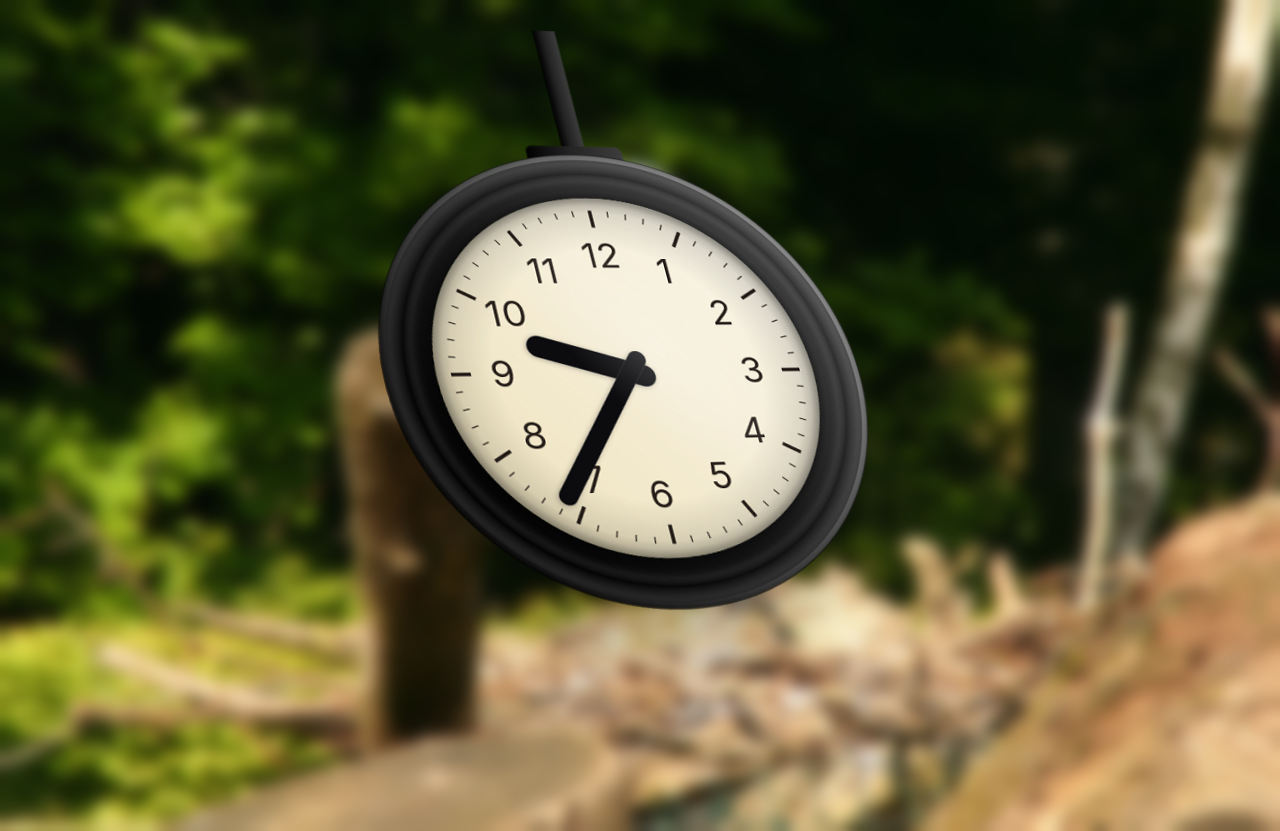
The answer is 9:36
